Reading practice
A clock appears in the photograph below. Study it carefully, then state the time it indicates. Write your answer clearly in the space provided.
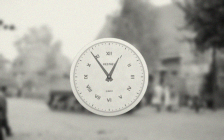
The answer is 12:54
